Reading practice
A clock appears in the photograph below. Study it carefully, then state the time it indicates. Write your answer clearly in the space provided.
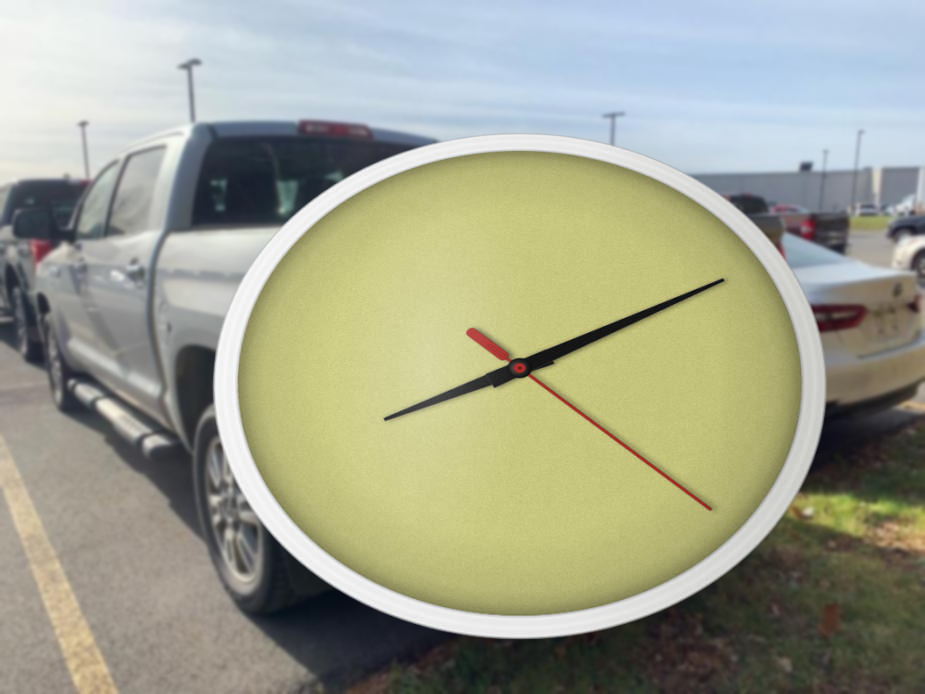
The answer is 8:10:22
